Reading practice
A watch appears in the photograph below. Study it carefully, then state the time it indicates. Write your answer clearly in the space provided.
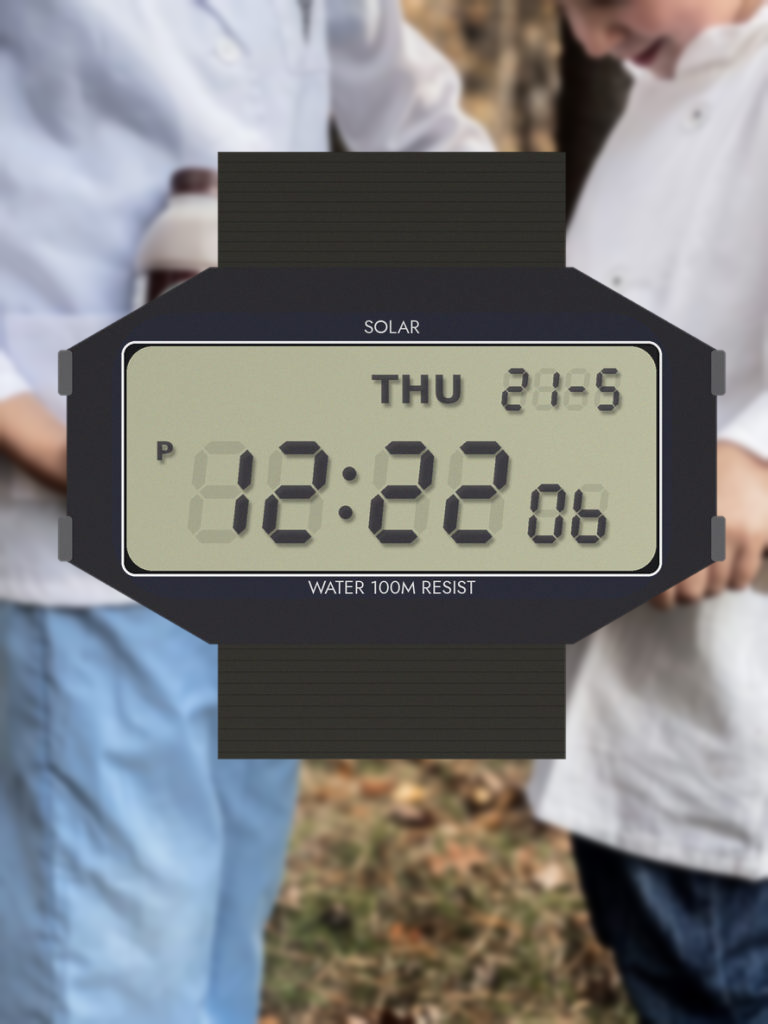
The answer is 12:22:06
